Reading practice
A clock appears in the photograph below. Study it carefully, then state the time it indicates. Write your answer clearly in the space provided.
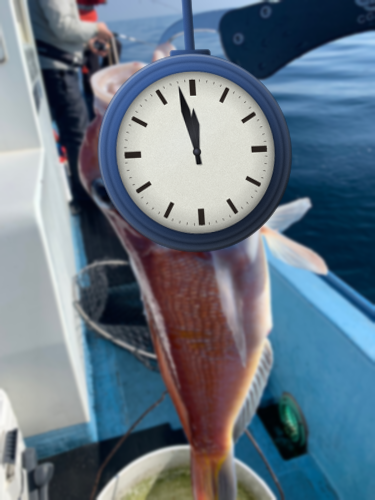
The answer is 11:58
